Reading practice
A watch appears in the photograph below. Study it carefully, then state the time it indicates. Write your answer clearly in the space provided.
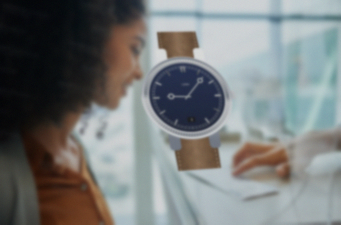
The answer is 9:07
